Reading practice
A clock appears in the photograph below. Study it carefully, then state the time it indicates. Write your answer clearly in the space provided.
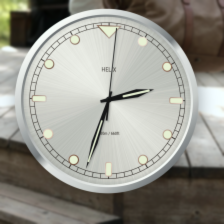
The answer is 2:33:01
